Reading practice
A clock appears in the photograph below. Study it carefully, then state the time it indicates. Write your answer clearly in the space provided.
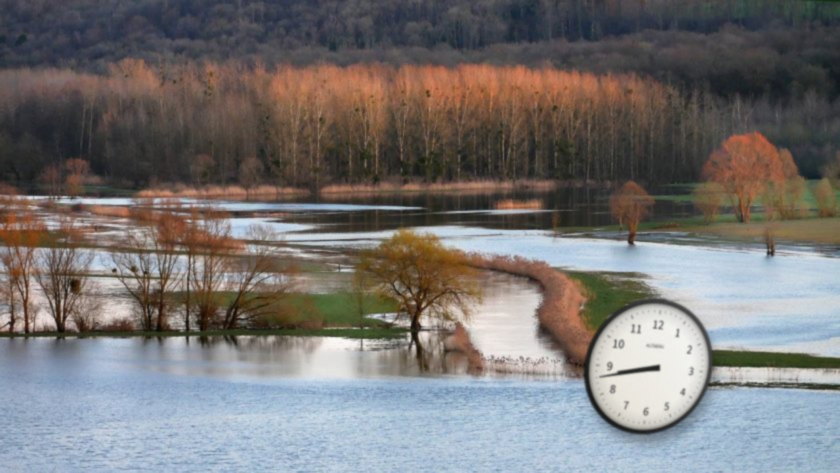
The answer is 8:43
